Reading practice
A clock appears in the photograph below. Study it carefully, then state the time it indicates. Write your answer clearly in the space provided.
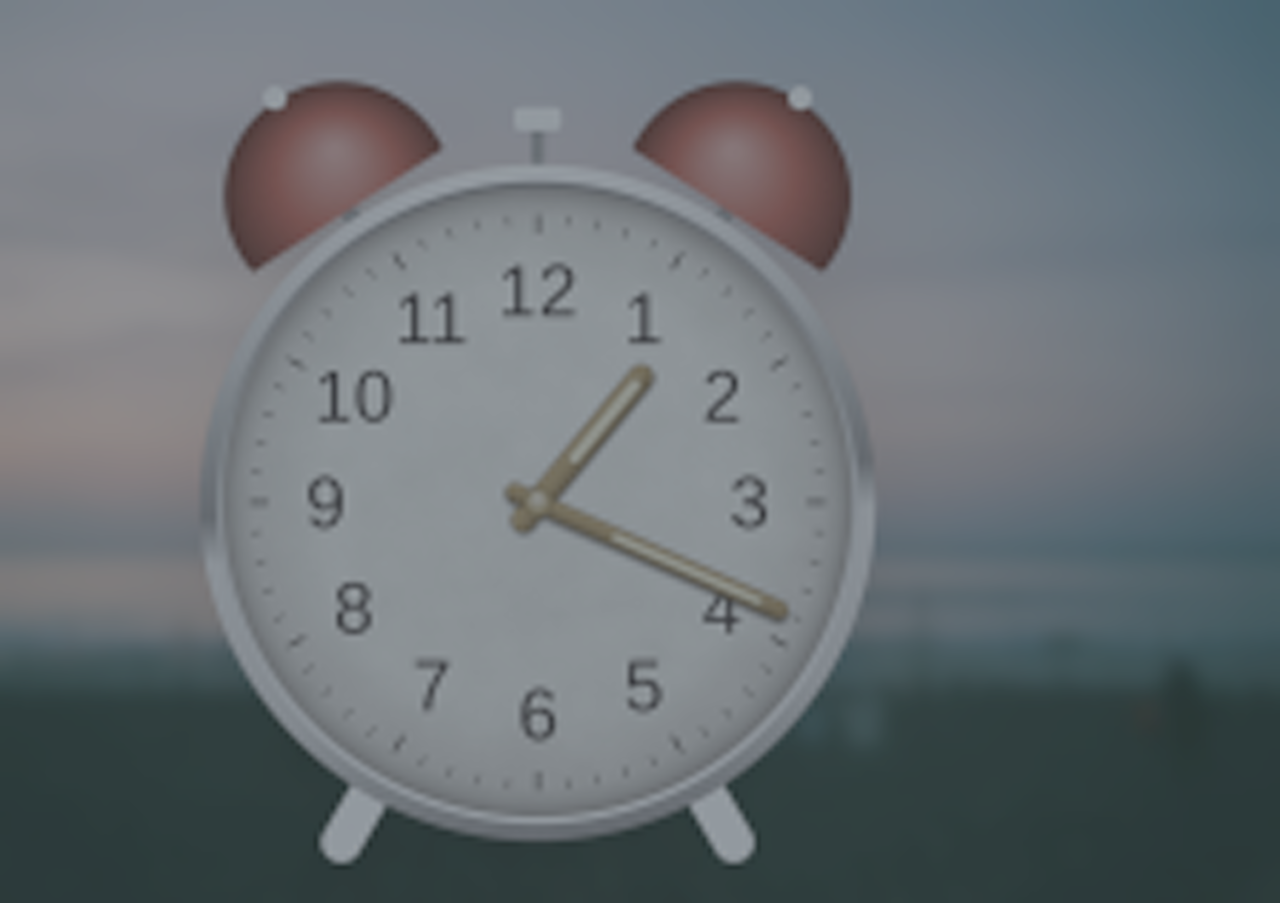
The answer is 1:19
